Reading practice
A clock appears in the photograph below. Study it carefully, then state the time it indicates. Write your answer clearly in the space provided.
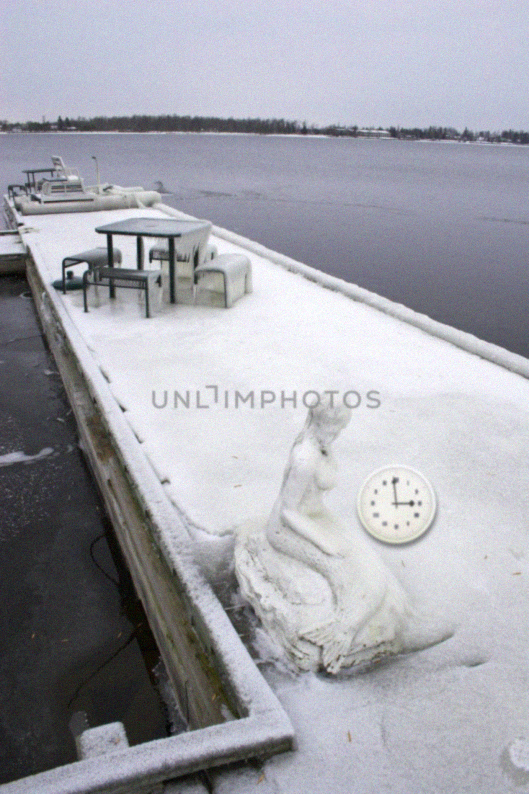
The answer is 2:59
